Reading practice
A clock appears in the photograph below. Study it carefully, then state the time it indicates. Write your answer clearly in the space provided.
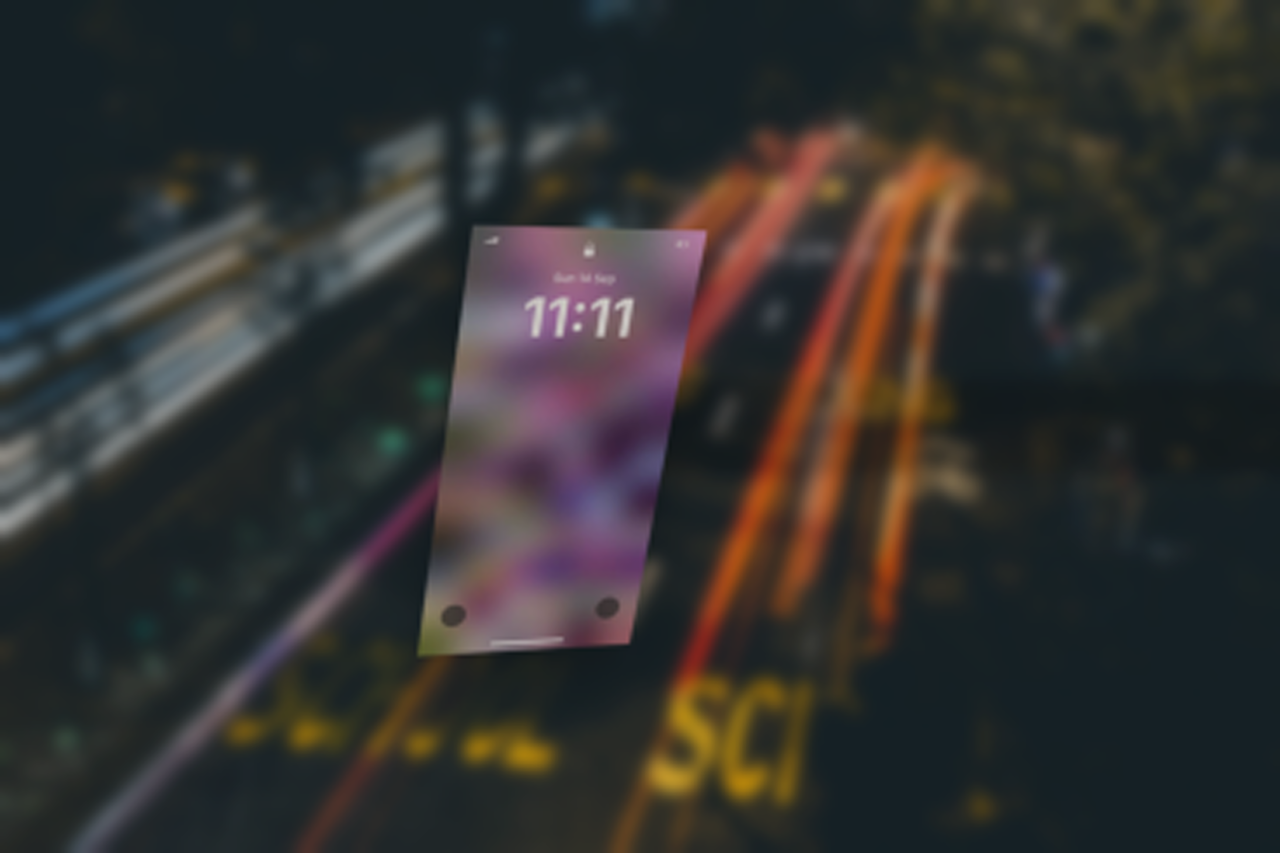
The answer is 11:11
